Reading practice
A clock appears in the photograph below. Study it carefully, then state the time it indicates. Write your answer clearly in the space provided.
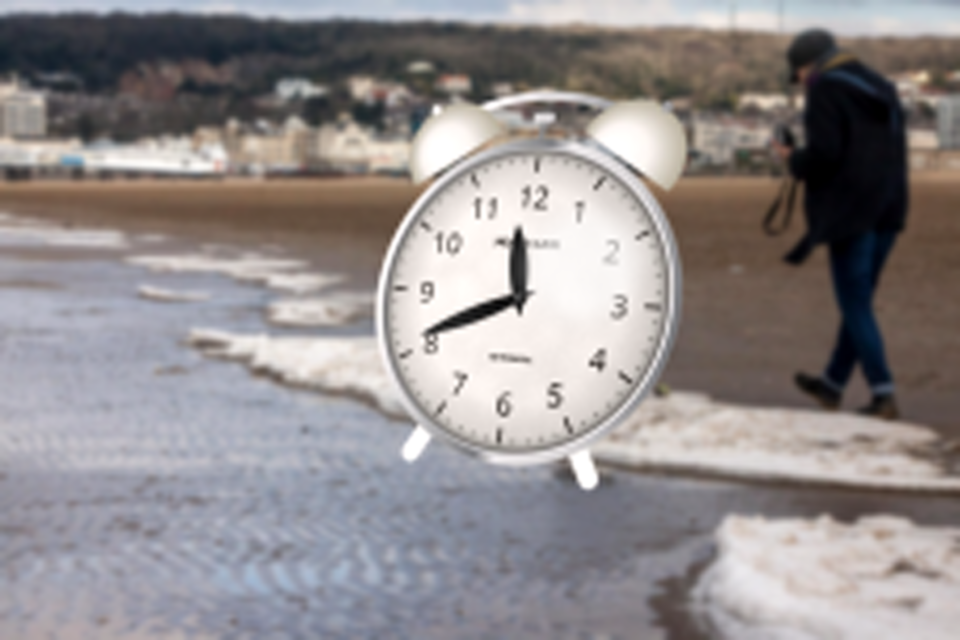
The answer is 11:41
